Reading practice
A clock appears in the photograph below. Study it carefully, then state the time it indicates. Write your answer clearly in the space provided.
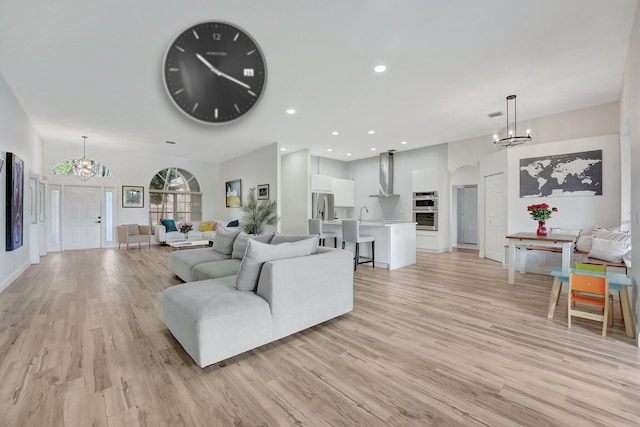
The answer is 10:19
